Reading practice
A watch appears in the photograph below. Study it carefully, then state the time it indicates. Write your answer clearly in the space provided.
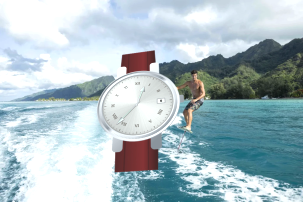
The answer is 12:37
